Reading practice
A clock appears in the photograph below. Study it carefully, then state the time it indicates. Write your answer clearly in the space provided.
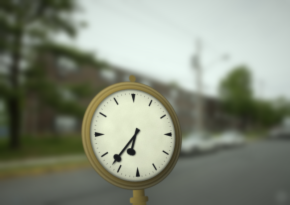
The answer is 6:37
